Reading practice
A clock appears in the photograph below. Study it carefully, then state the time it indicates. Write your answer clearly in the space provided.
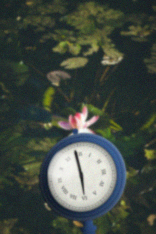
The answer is 5:59
